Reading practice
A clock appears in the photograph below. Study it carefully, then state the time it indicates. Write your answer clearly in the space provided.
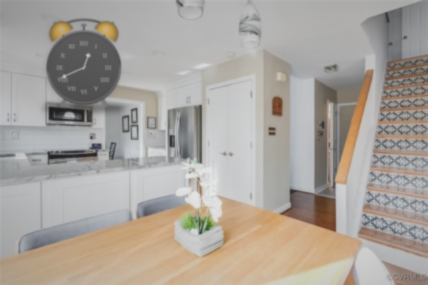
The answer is 12:41
